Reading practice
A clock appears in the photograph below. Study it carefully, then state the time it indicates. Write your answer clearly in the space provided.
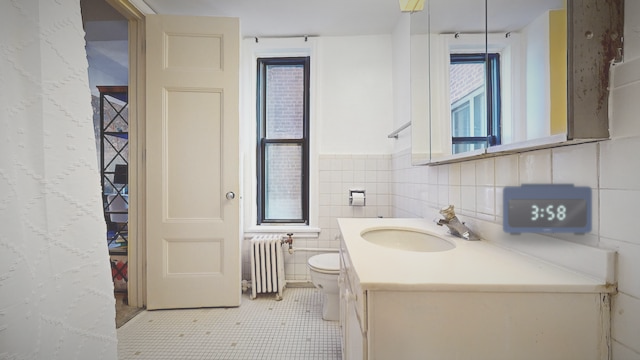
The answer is 3:58
